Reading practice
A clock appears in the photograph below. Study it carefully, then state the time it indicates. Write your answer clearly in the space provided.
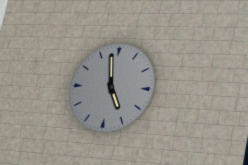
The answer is 4:58
